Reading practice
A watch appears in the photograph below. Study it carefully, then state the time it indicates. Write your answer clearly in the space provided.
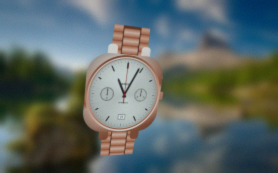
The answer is 11:04
